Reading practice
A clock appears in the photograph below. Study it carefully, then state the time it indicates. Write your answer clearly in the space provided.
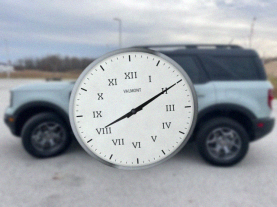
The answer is 8:10
